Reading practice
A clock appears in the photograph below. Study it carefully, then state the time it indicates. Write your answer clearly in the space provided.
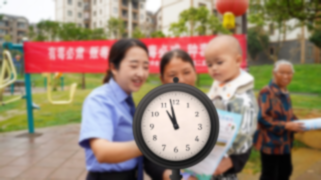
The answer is 10:58
